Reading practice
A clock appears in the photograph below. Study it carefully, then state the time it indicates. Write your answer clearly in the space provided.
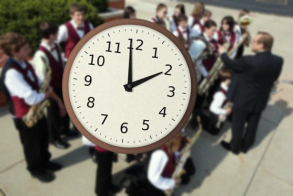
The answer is 1:59
